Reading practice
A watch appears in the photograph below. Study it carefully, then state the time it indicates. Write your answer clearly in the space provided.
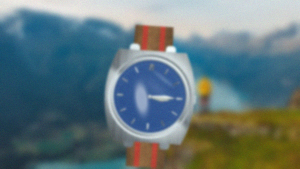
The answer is 3:15
